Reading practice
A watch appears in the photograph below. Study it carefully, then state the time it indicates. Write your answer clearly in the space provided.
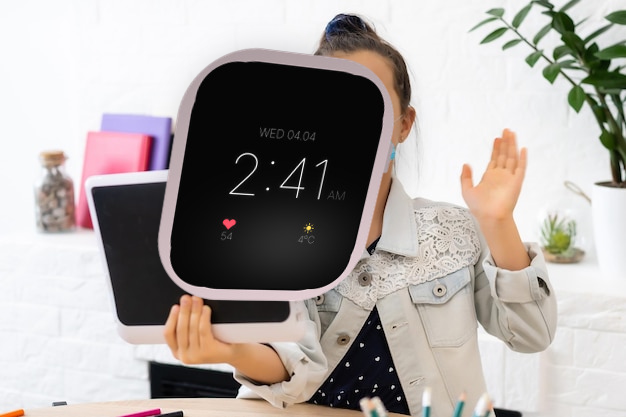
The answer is 2:41
